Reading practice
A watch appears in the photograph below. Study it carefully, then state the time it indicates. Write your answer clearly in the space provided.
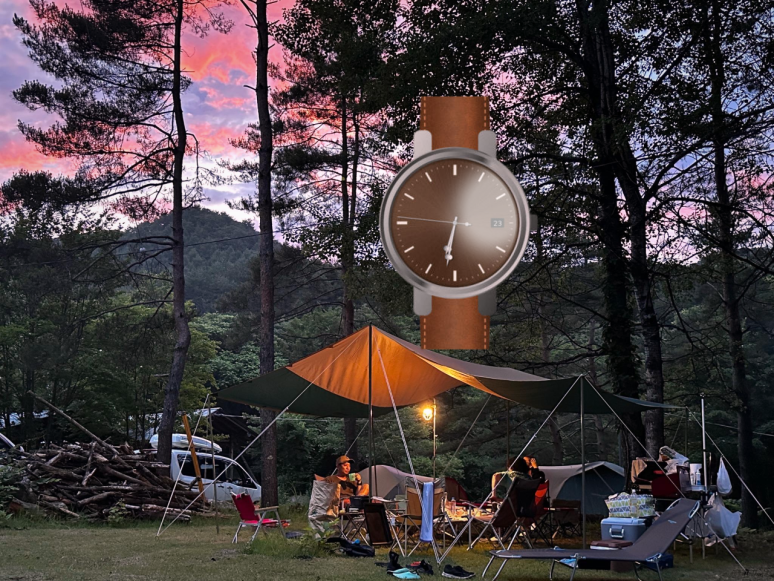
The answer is 6:31:46
